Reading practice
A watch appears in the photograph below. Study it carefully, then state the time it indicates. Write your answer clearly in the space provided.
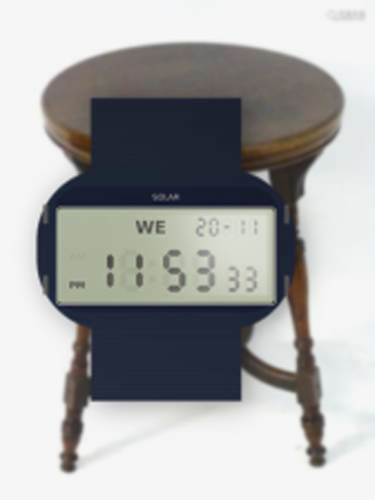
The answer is 11:53:33
